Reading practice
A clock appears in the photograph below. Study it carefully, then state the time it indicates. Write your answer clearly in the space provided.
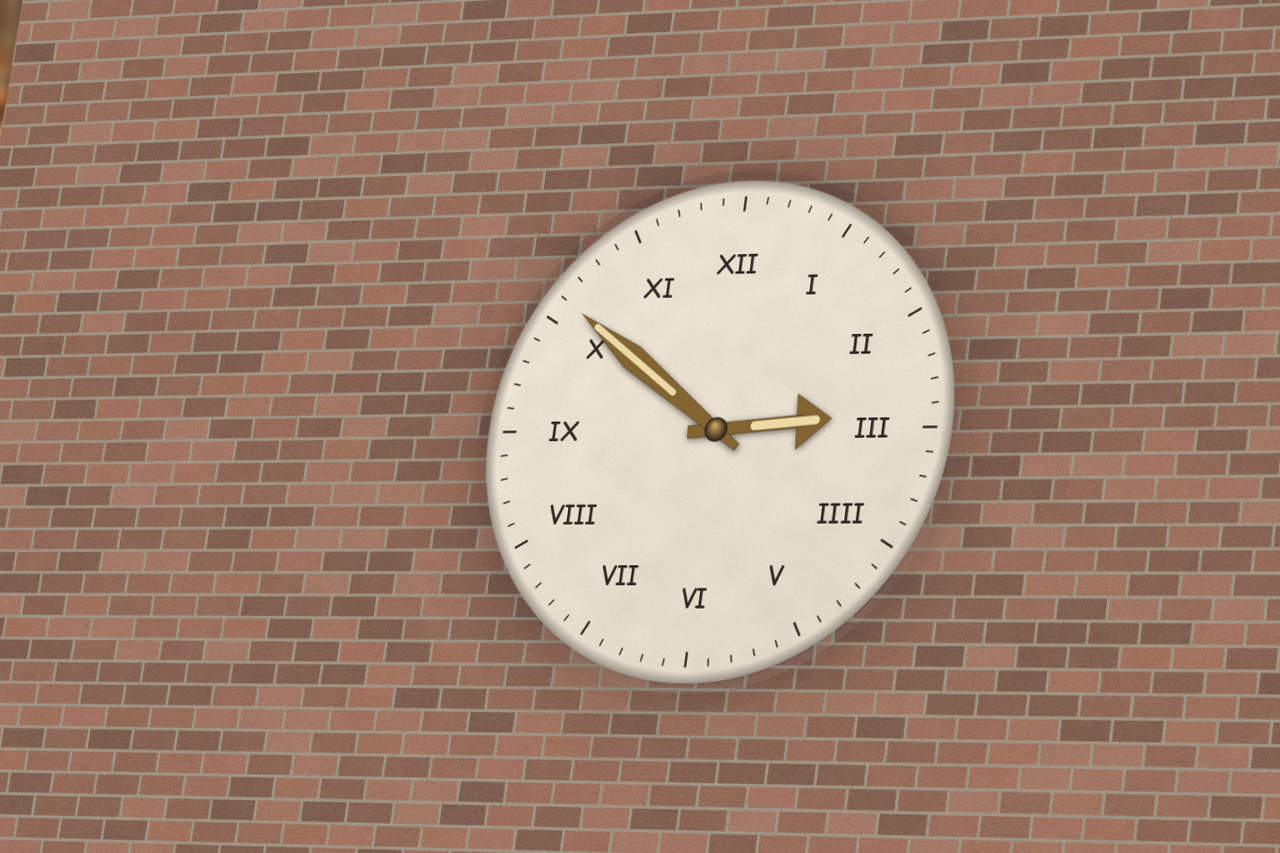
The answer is 2:51
